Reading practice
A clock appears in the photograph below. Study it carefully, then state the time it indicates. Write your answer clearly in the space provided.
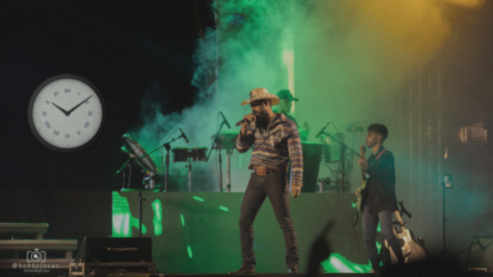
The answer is 10:09
